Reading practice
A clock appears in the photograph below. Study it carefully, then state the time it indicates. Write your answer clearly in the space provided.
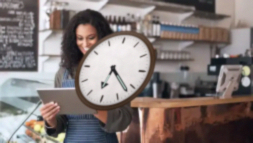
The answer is 6:22
